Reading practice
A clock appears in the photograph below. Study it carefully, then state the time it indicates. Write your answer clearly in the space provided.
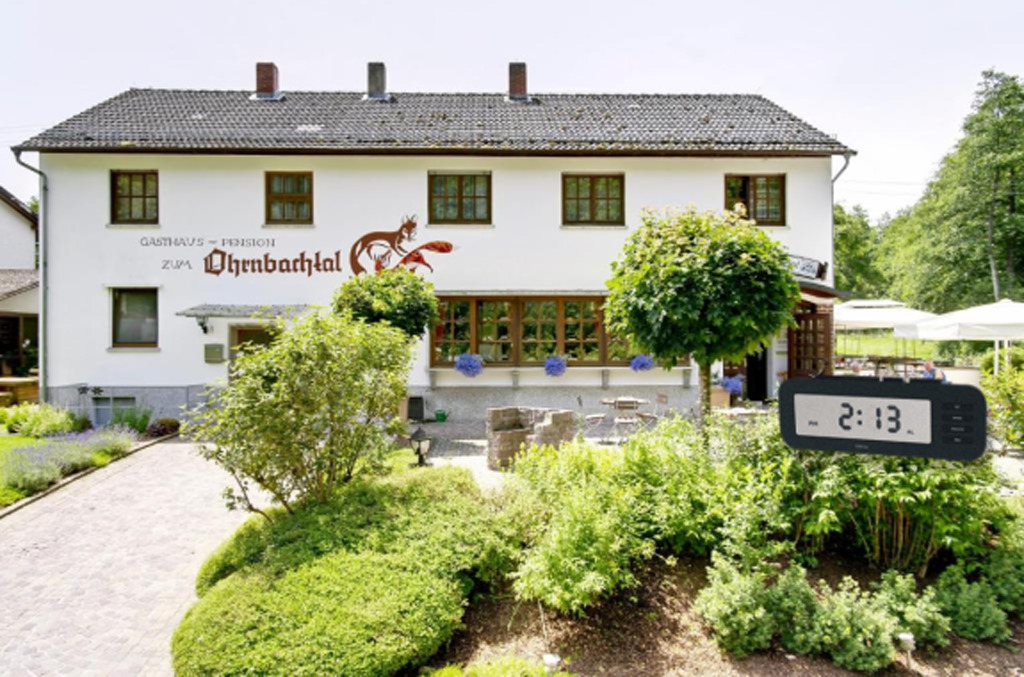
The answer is 2:13
